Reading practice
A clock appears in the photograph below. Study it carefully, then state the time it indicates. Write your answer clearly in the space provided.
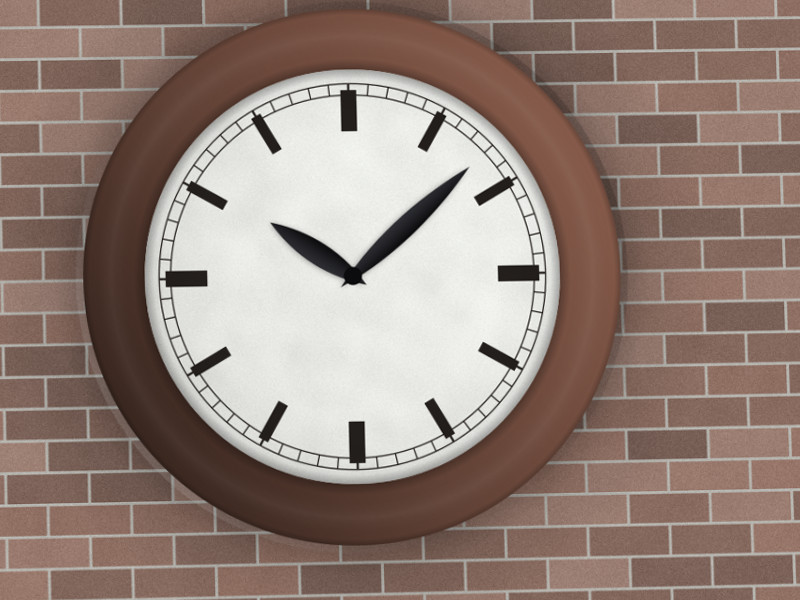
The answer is 10:08
